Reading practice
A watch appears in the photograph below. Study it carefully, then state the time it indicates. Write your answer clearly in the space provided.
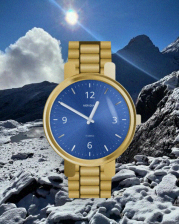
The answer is 12:50
